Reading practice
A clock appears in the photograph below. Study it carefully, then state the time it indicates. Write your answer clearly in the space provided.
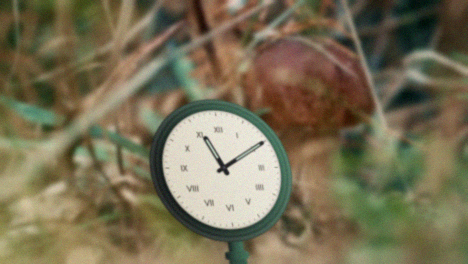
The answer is 11:10
